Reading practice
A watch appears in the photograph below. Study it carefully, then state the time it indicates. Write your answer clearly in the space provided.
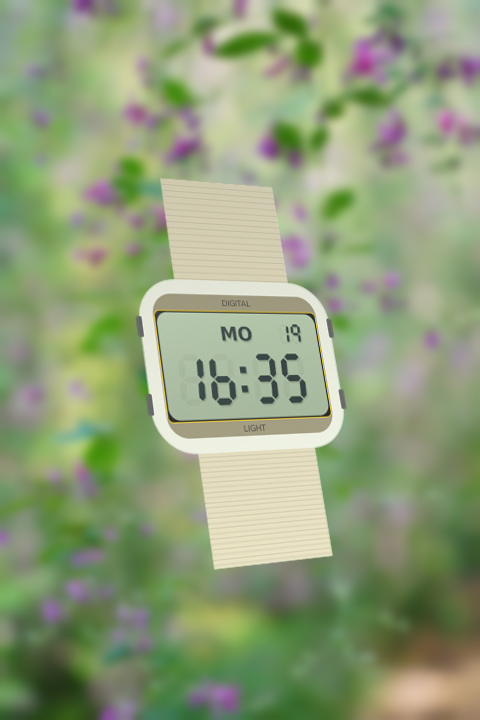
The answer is 16:35
